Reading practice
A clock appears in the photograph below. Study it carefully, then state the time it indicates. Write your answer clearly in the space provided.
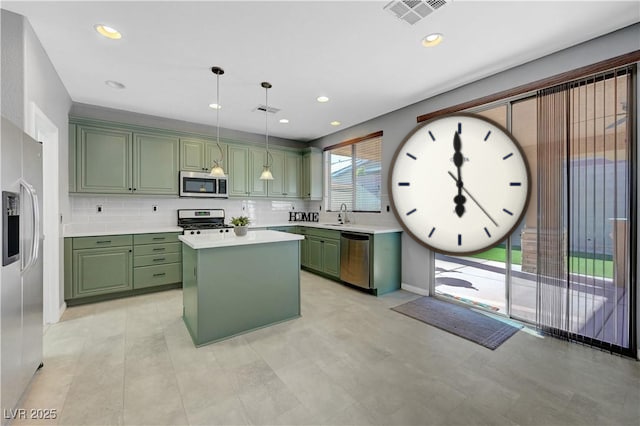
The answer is 5:59:23
